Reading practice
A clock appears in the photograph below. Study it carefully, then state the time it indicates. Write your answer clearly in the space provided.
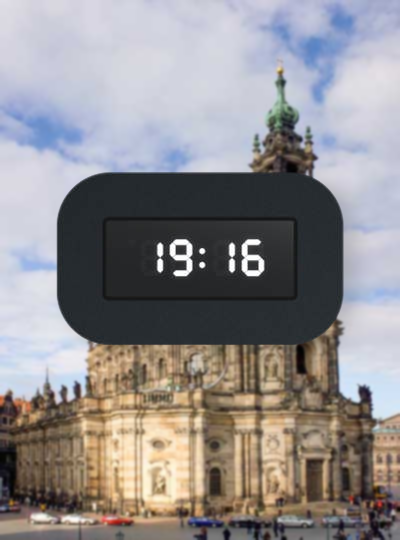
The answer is 19:16
